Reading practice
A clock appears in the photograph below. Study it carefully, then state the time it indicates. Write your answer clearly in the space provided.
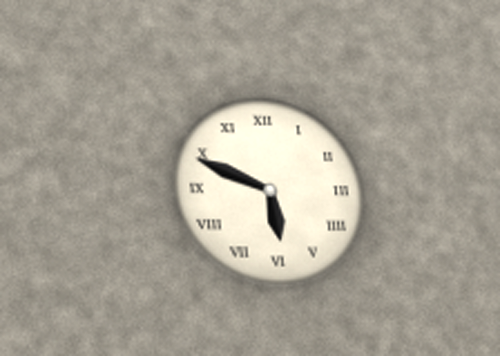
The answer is 5:49
